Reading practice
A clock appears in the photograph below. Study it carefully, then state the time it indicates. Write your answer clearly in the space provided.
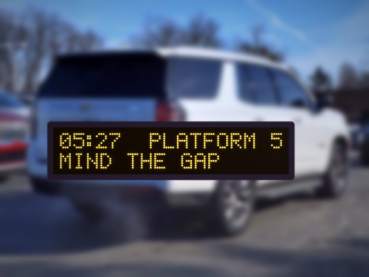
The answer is 5:27
